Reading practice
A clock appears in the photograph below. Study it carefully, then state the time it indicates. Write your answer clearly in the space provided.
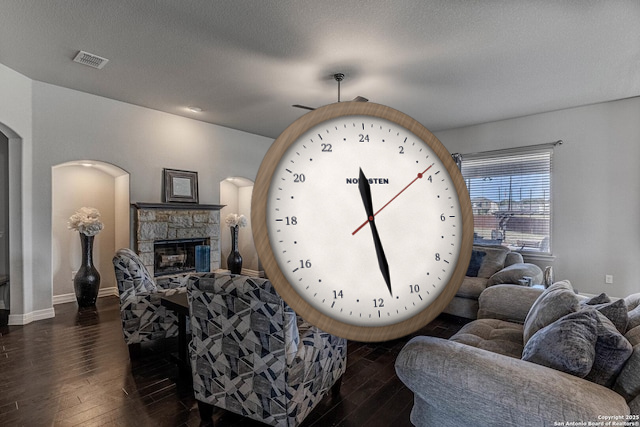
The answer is 23:28:09
